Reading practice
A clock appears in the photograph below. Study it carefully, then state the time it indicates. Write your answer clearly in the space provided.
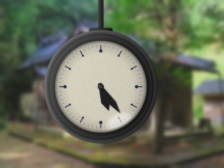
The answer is 5:24
